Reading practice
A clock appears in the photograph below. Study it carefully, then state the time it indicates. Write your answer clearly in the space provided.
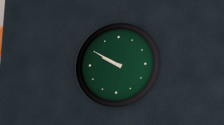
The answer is 9:50
